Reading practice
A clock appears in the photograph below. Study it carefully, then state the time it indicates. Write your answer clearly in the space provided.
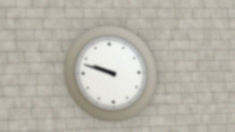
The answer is 9:48
